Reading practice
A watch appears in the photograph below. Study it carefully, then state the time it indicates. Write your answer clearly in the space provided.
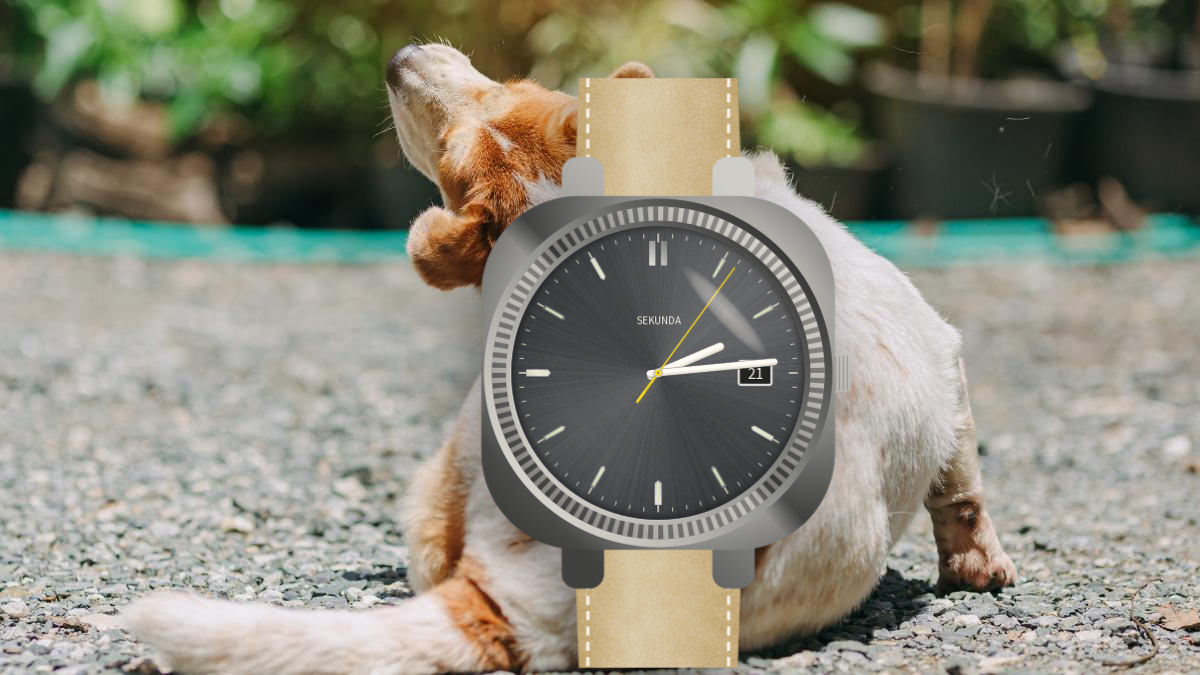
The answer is 2:14:06
